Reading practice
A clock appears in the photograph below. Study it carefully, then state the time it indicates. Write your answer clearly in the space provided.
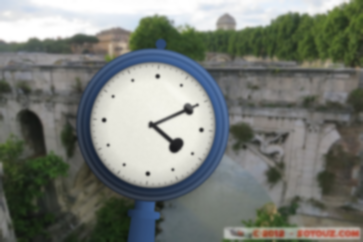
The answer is 4:10
